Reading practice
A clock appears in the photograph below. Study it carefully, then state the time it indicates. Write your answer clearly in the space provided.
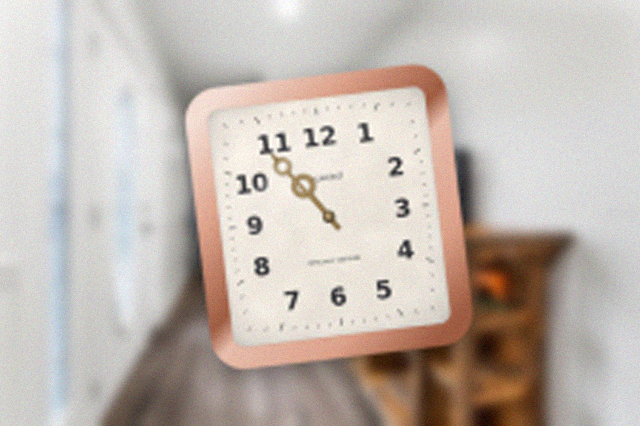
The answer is 10:54
